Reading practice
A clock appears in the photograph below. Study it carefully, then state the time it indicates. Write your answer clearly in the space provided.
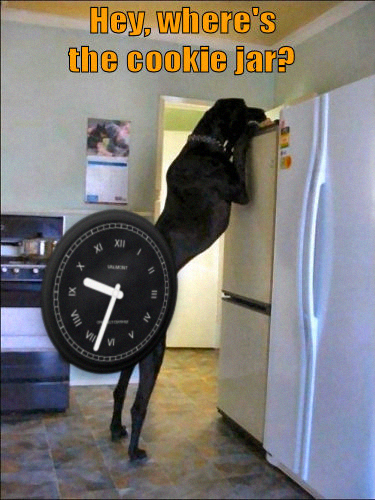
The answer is 9:33
